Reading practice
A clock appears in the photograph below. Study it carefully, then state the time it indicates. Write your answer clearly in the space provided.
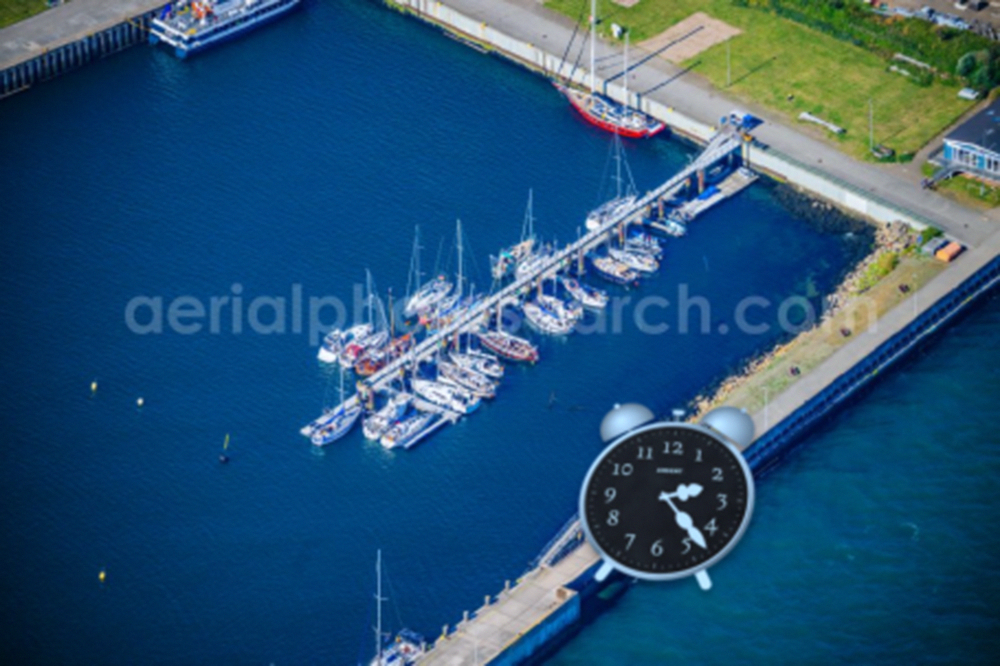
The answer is 2:23
